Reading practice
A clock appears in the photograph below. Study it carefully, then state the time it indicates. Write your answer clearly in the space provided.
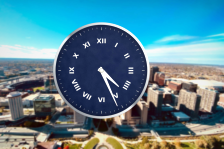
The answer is 4:26
